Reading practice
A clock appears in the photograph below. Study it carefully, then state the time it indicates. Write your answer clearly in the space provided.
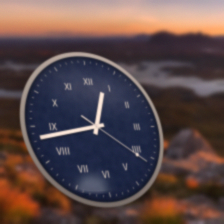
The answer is 12:43:21
